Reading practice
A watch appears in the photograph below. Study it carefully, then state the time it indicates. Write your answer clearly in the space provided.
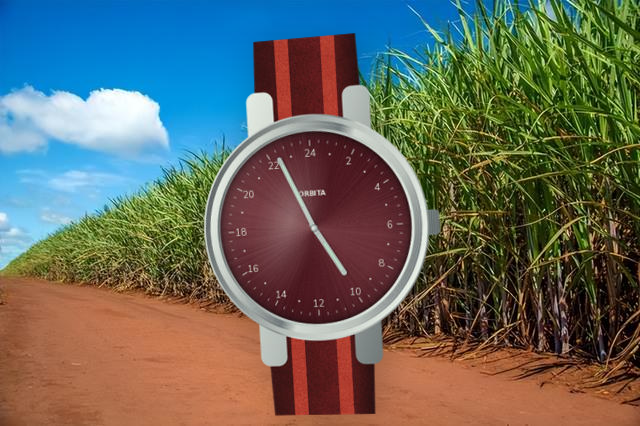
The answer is 9:56
